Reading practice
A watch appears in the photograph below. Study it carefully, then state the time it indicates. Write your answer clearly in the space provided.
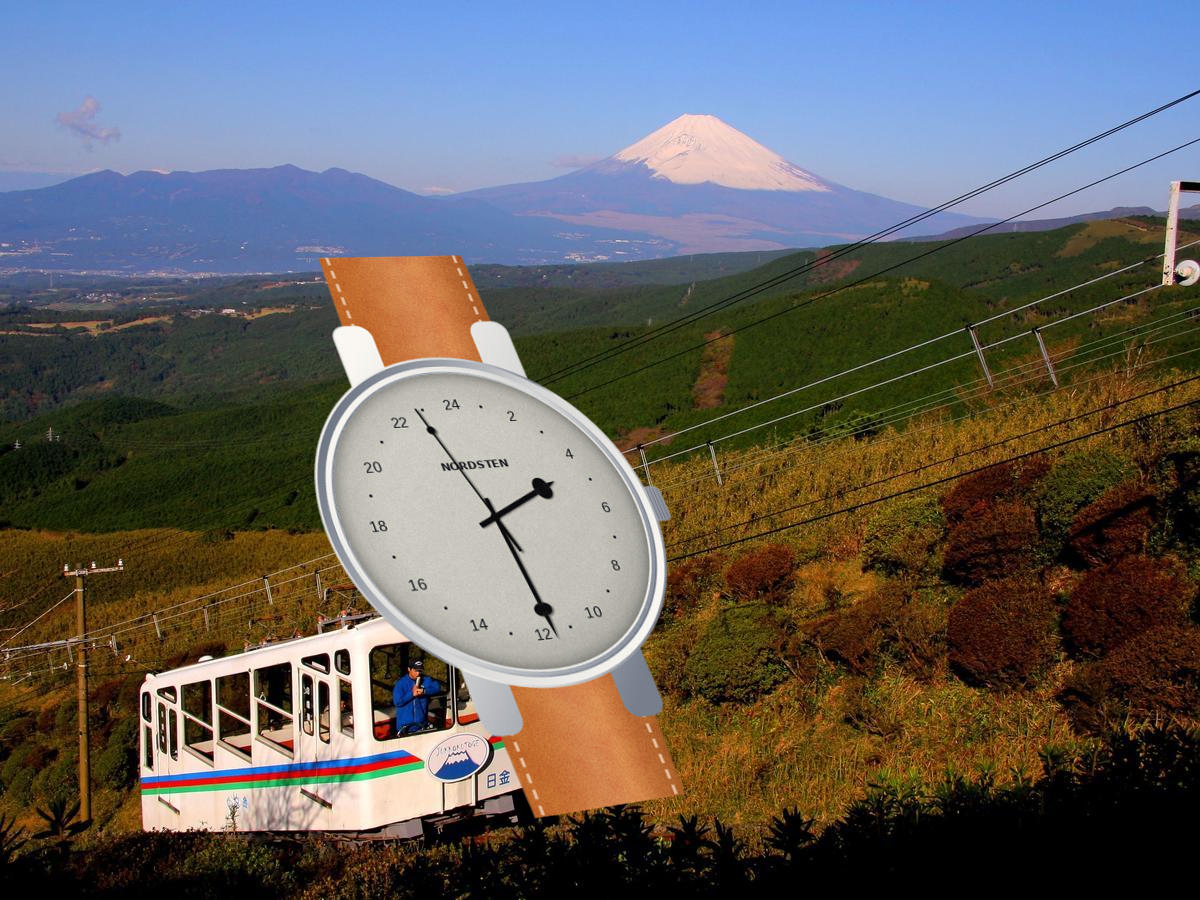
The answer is 4:28:57
